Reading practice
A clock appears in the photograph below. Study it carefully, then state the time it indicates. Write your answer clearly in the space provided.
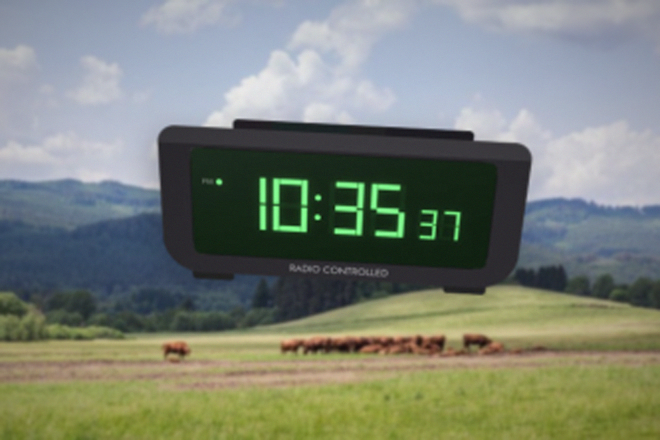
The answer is 10:35:37
